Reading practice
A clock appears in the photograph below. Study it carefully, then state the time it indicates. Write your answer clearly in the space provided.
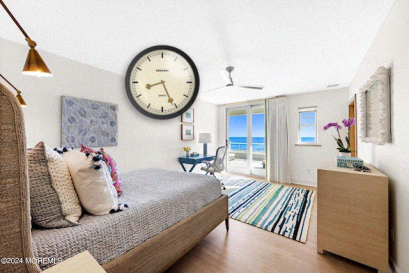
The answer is 8:26
